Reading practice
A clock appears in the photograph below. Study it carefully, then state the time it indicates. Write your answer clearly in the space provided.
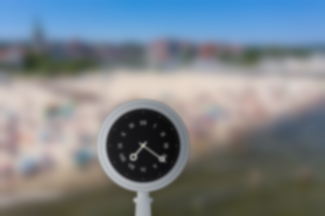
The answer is 7:21
